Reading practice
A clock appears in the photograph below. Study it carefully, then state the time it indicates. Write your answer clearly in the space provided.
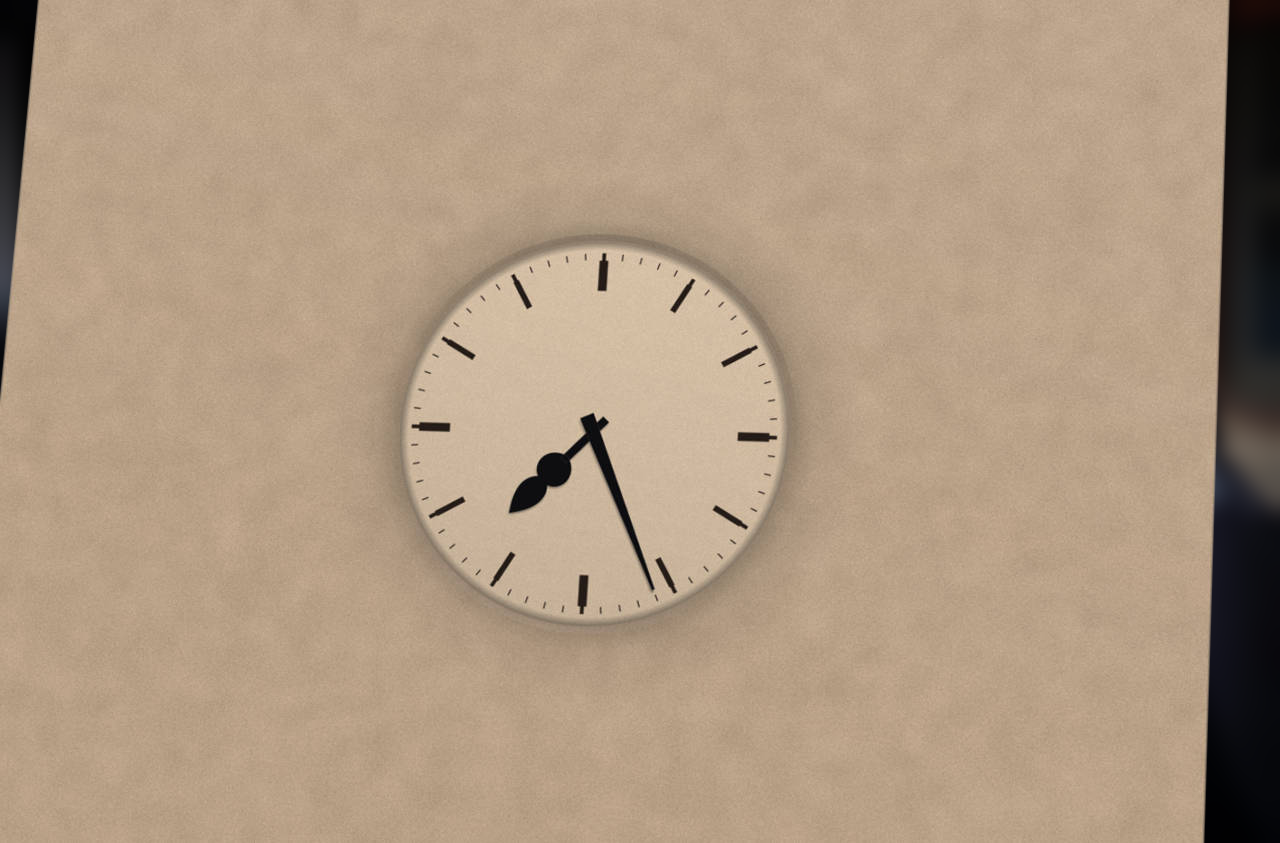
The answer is 7:26
